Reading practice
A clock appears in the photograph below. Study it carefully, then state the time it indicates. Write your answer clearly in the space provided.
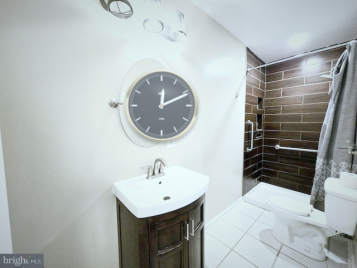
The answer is 12:11
